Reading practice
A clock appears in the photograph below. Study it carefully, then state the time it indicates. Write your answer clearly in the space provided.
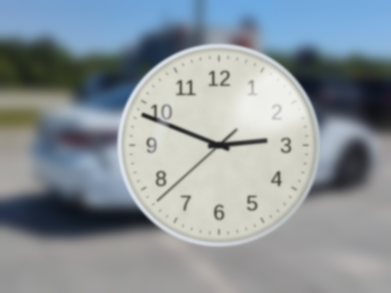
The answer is 2:48:38
